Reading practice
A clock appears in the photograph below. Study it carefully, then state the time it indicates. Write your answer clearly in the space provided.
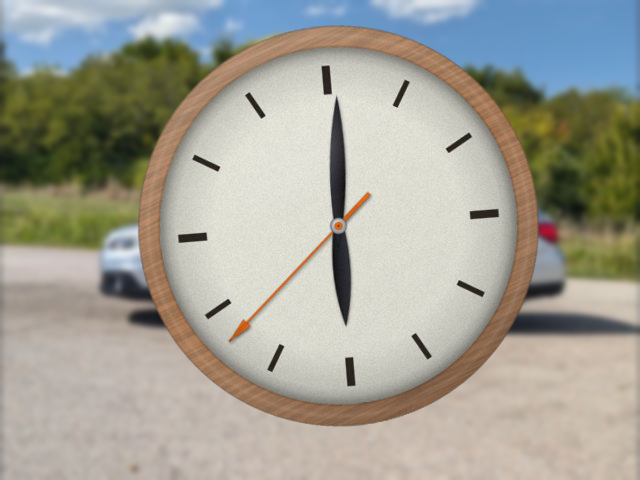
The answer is 6:00:38
